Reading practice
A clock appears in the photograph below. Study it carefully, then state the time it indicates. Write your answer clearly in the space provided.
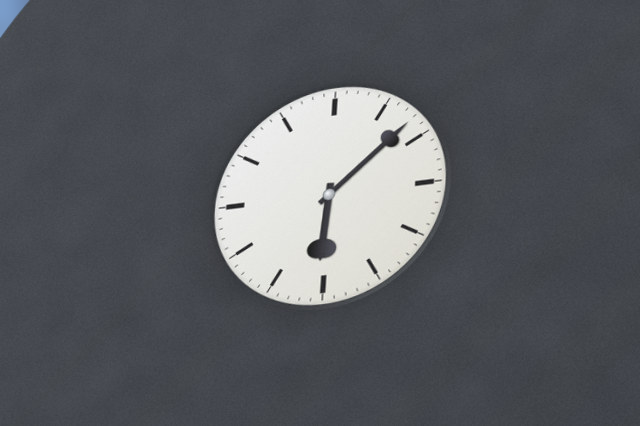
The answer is 6:08
